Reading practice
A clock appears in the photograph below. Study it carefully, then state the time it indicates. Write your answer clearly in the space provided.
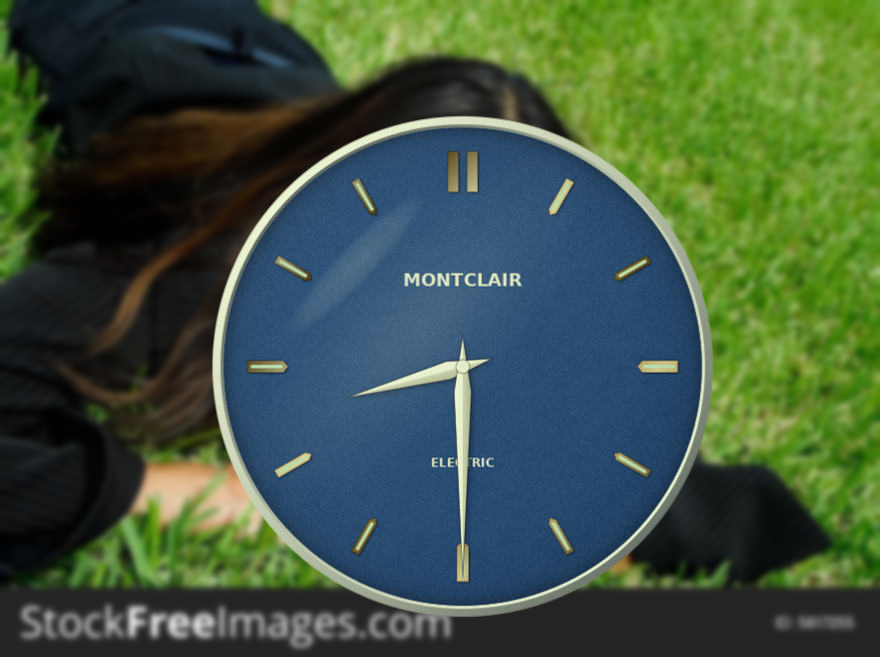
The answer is 8:30
